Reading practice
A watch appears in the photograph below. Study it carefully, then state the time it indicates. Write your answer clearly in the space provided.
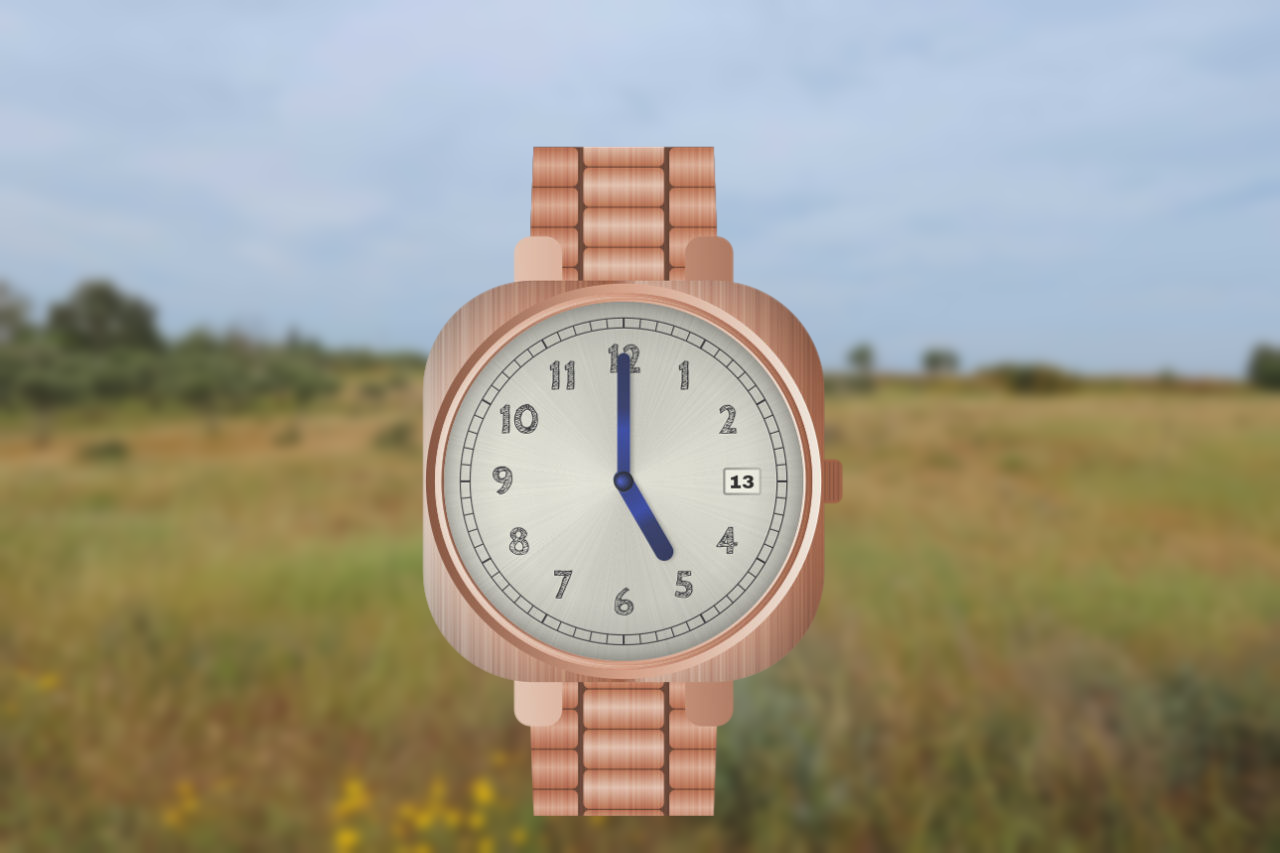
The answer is 5:00
